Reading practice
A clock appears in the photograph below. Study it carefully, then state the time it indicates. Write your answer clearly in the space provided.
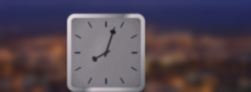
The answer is 8:03
